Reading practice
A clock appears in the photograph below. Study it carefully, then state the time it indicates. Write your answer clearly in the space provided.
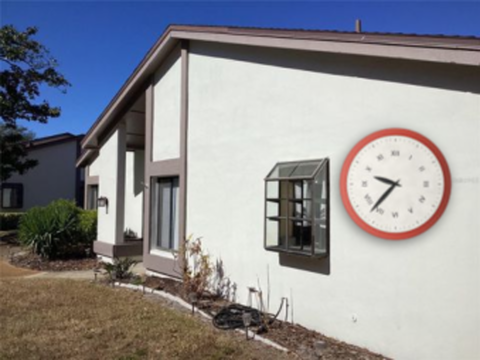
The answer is 9:37
